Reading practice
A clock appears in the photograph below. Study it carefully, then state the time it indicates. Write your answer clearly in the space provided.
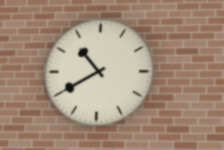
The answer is 10:40
